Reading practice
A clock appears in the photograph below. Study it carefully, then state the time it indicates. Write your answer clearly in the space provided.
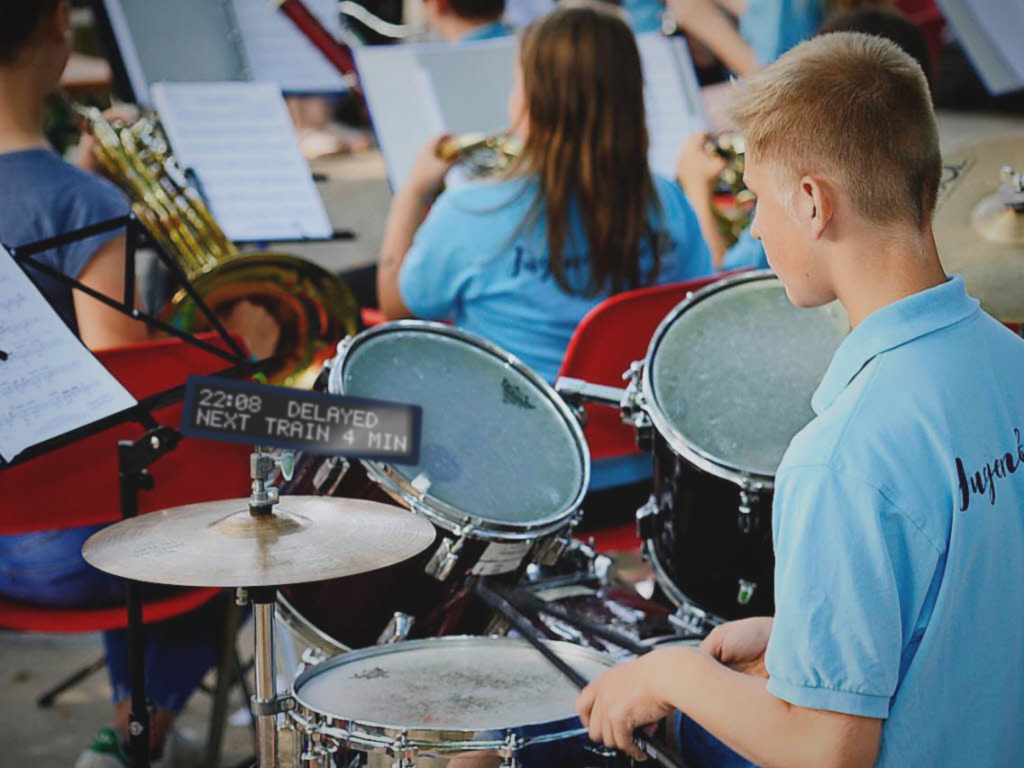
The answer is 22:08
